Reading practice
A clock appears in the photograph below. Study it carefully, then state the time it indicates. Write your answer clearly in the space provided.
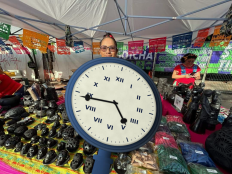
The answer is 4:44
